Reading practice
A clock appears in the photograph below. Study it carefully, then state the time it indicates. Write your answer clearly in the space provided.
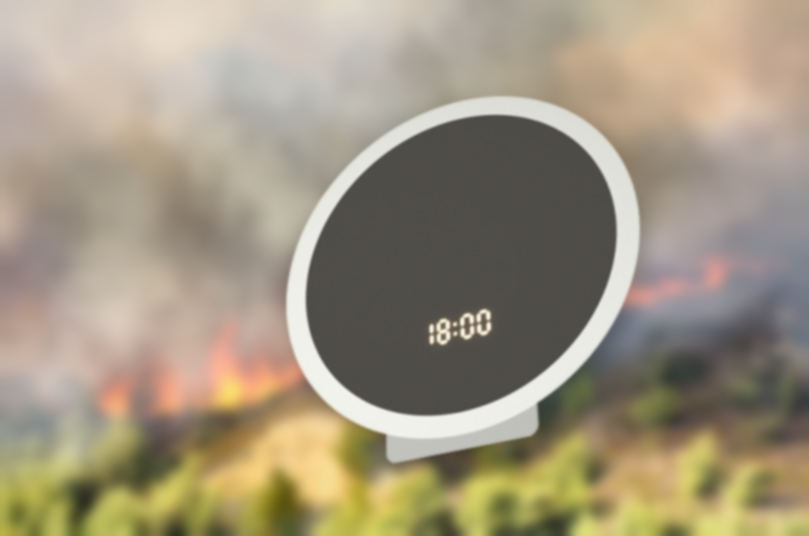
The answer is 18:00
